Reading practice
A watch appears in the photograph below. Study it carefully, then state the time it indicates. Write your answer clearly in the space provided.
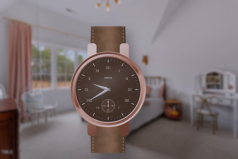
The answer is 9:40
